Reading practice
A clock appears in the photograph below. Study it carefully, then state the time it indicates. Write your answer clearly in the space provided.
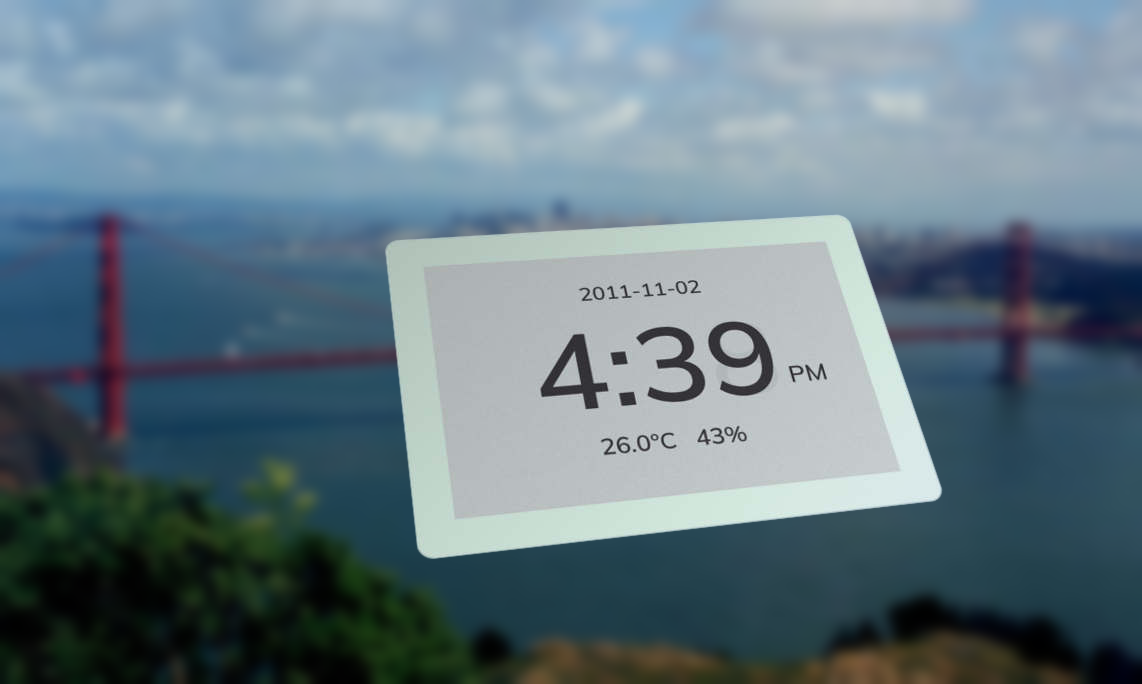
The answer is 4:39
